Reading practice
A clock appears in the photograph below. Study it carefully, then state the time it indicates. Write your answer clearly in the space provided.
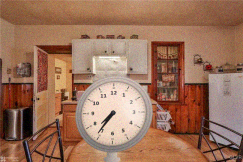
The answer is 7:36
